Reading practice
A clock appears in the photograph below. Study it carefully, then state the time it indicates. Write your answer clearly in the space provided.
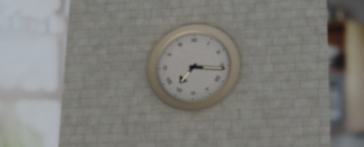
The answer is 7:16
